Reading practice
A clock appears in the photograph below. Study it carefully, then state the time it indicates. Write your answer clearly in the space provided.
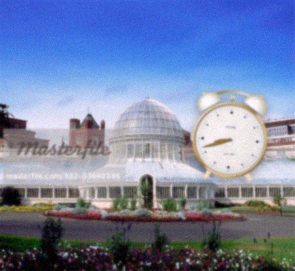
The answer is 8:42
